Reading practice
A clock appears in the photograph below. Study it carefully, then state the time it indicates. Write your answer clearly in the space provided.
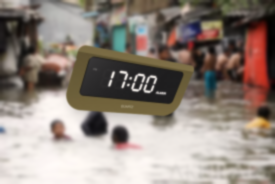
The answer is 17:00
